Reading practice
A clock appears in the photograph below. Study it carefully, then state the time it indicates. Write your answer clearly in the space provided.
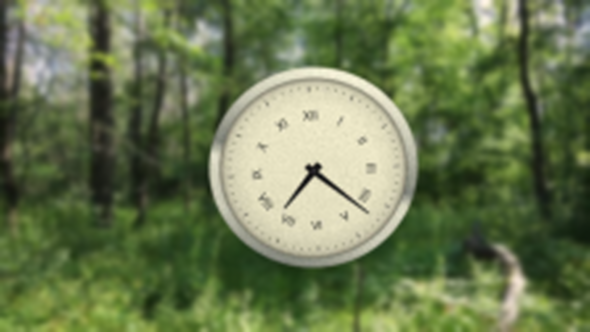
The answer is 7:22
